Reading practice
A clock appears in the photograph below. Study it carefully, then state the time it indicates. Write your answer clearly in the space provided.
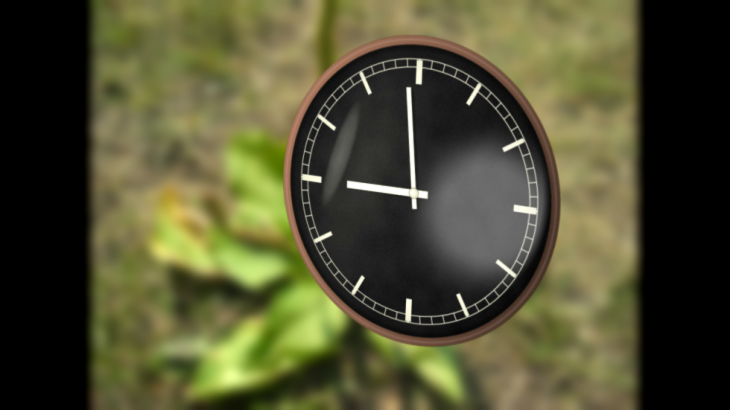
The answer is 8:59
